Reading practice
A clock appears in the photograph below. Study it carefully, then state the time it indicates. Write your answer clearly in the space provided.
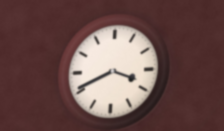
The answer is 3:41
